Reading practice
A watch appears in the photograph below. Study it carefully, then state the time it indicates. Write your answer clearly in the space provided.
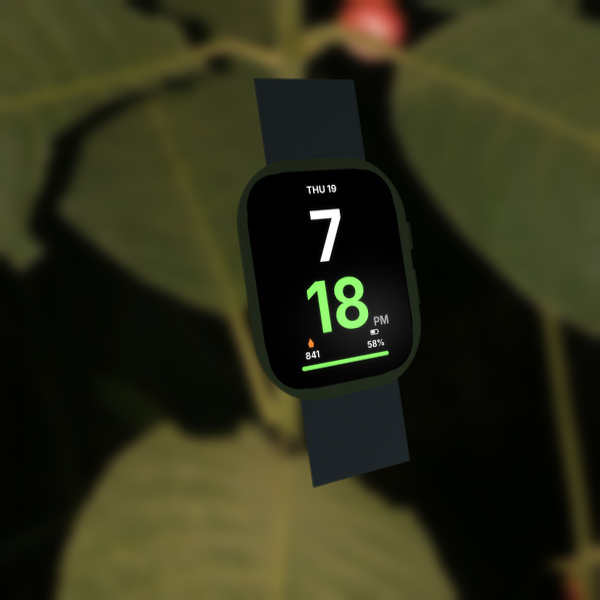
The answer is 7:18
